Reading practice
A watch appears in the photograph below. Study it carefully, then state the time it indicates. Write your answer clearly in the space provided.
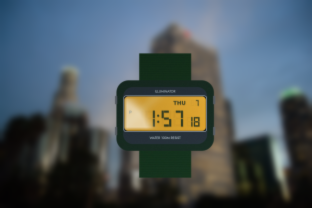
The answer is 1:57:18
